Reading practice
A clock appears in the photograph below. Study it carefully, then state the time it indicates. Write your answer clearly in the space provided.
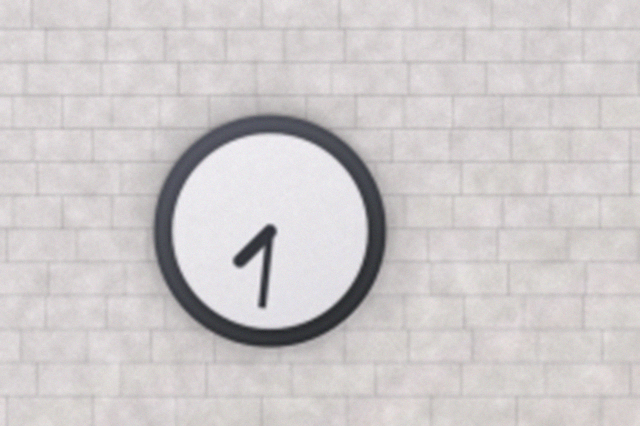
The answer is 7:31
